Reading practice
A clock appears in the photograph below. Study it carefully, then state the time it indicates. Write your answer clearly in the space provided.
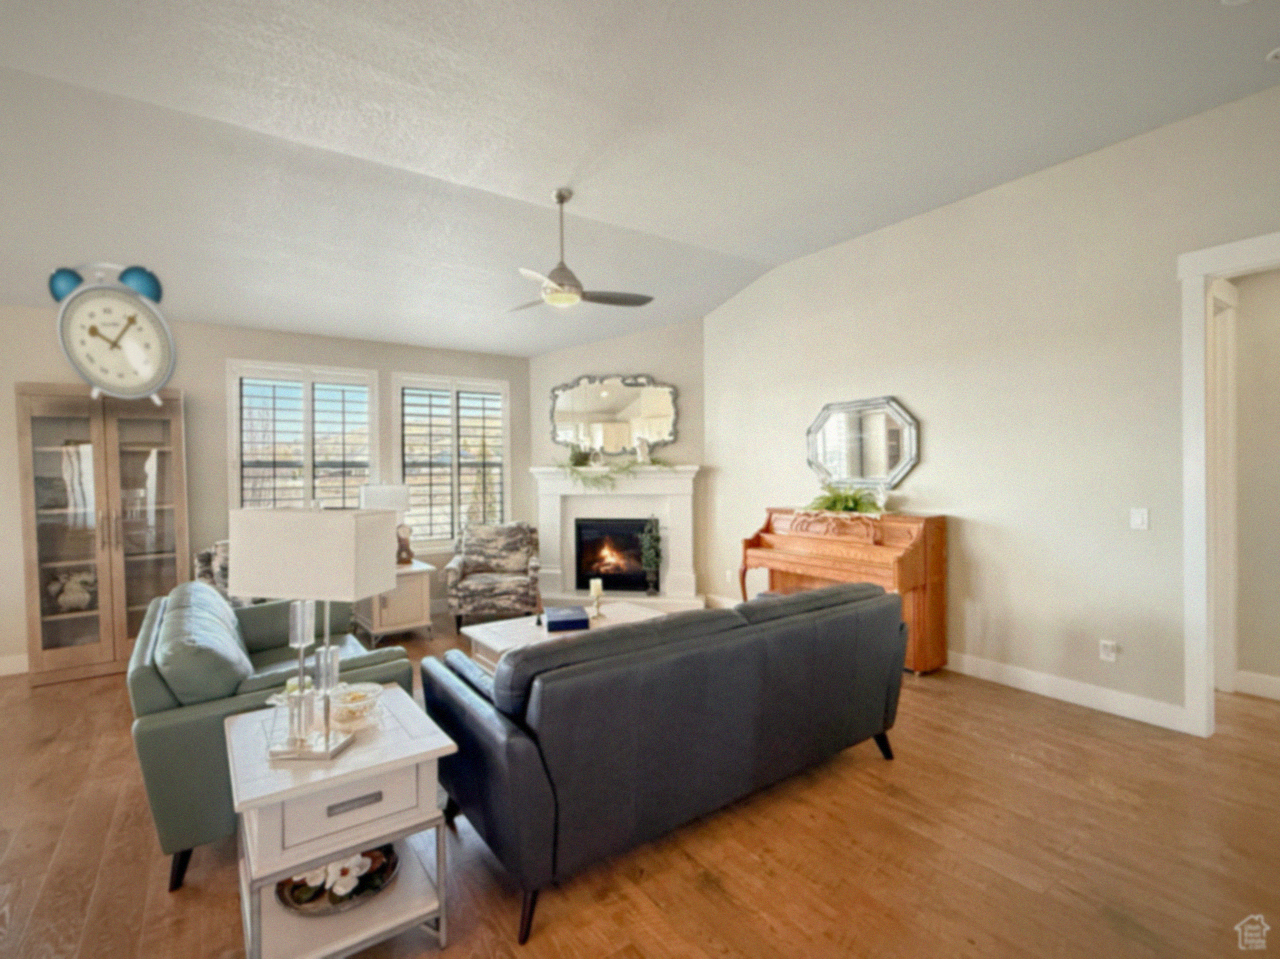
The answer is 10:07
